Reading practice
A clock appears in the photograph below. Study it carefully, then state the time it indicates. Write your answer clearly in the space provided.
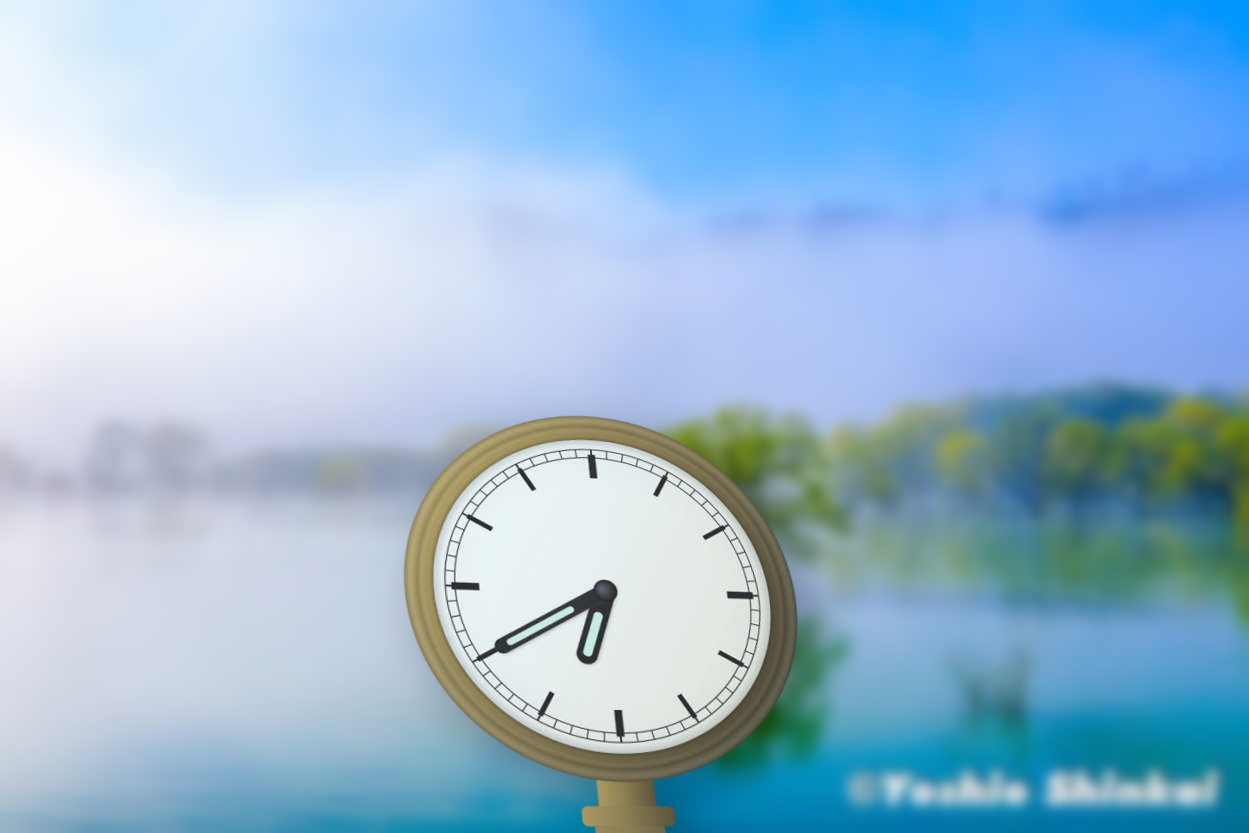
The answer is 6:40
